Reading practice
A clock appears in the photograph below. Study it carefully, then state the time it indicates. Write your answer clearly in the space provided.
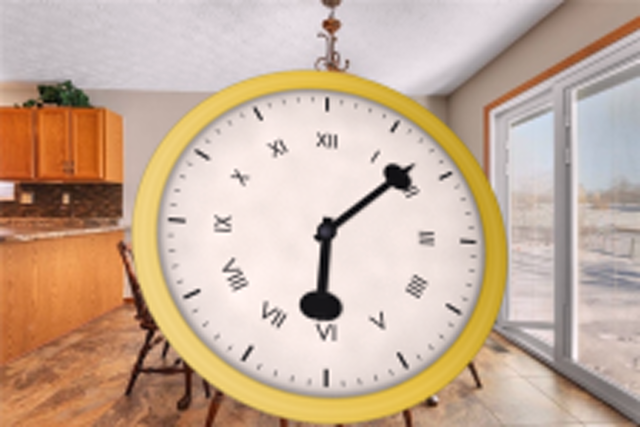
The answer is 6:08
